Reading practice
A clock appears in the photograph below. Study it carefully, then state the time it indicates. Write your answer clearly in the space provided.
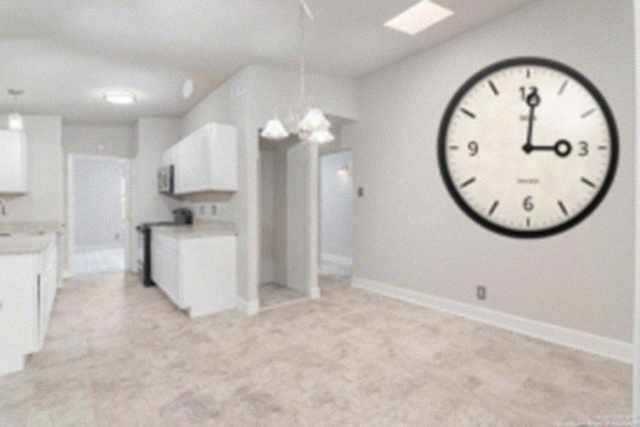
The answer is 3:01
